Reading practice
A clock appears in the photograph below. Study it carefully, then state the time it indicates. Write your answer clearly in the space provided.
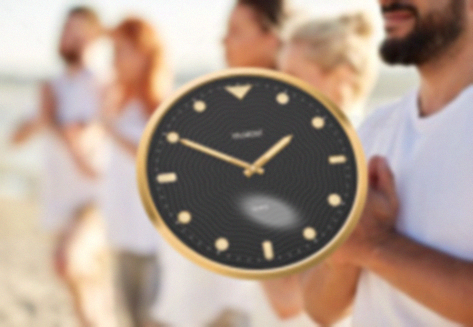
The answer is 1:50
